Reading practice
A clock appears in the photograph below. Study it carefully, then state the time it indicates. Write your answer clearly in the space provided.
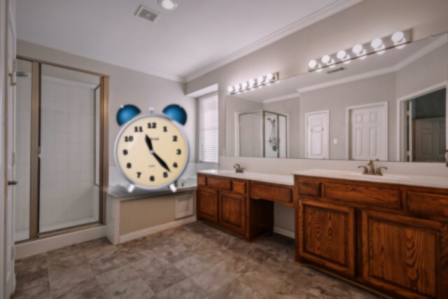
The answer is 11:23
